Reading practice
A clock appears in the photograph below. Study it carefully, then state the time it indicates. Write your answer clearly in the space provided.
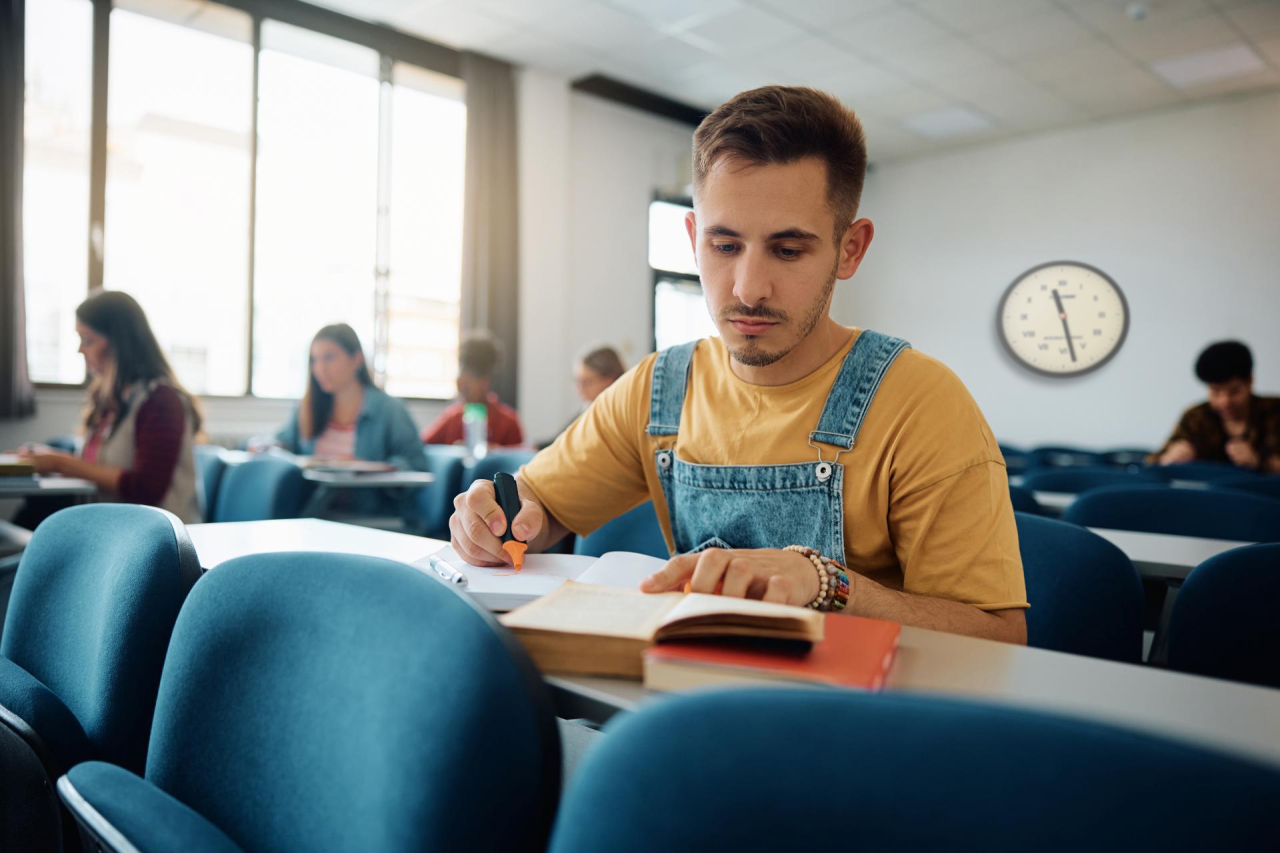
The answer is 11:28
